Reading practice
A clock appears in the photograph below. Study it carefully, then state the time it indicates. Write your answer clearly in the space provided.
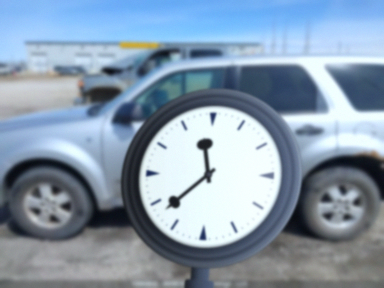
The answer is 11:38
